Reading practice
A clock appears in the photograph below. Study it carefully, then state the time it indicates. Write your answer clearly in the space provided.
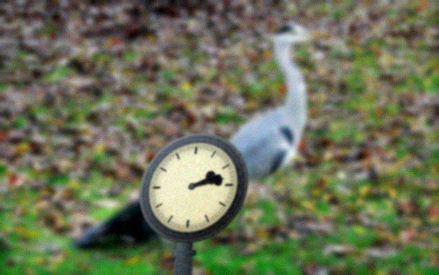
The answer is 2:13
